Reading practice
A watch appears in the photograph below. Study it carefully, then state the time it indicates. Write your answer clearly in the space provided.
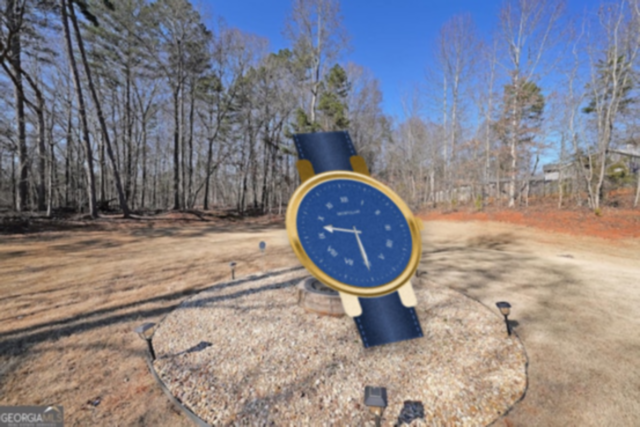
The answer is 9:30
